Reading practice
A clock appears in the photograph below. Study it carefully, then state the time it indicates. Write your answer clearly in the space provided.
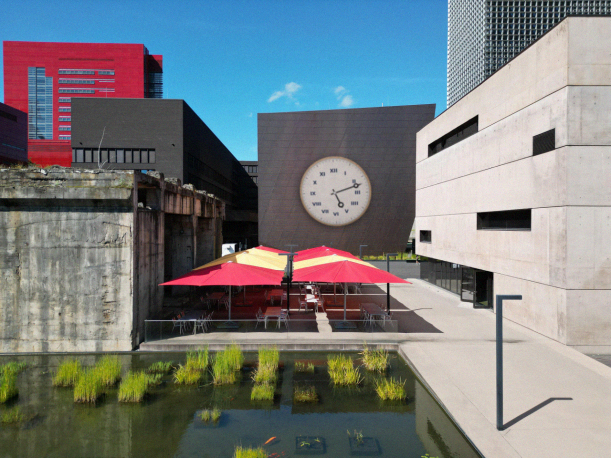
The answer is 5:12
